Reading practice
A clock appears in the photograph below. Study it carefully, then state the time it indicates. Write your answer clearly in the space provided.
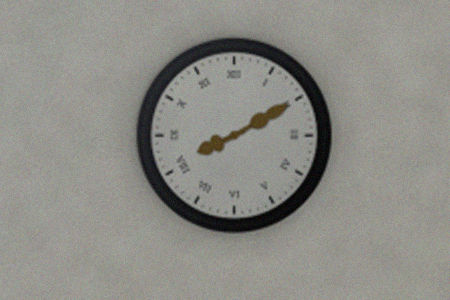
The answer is 8:10
